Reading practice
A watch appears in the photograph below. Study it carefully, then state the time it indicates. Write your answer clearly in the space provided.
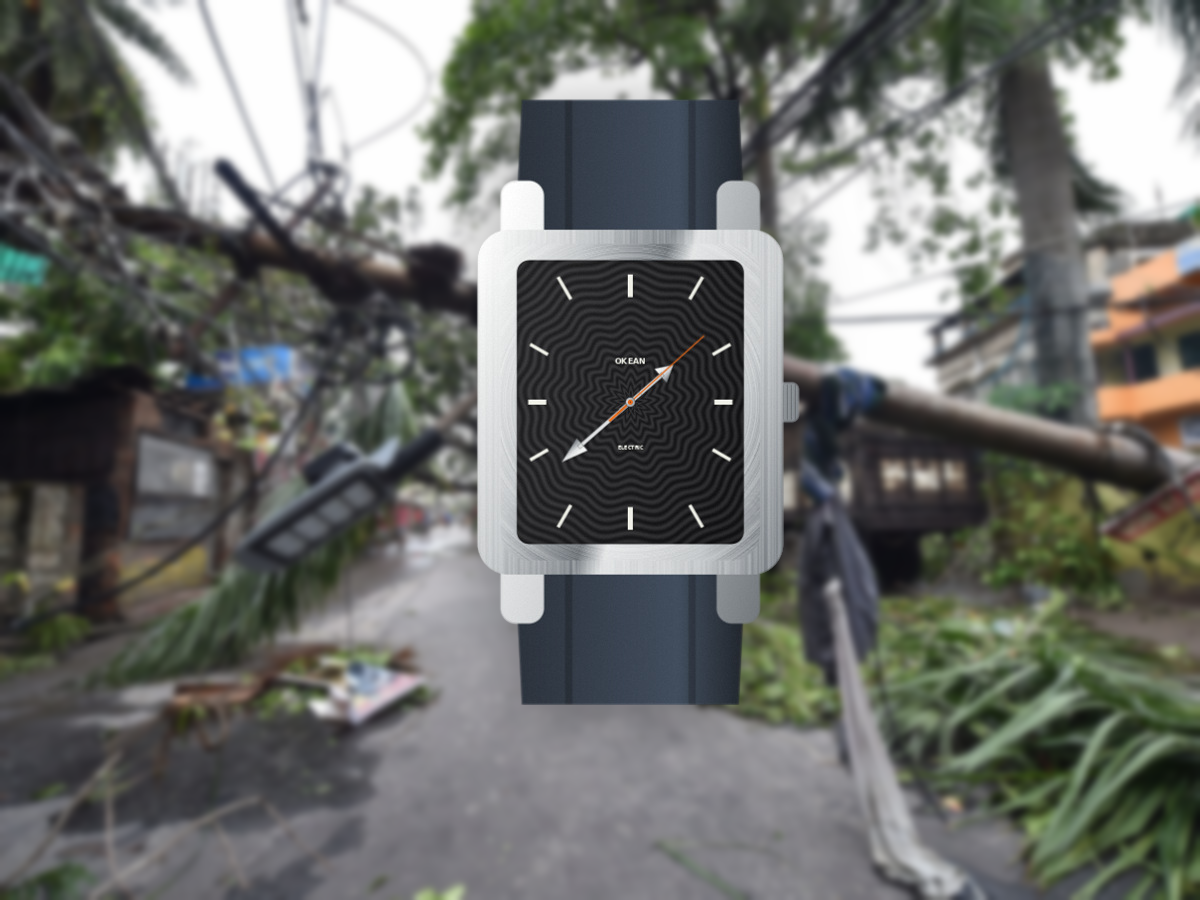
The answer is 1:38:08
